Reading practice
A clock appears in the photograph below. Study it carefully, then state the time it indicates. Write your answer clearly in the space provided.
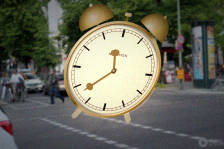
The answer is 11:38
